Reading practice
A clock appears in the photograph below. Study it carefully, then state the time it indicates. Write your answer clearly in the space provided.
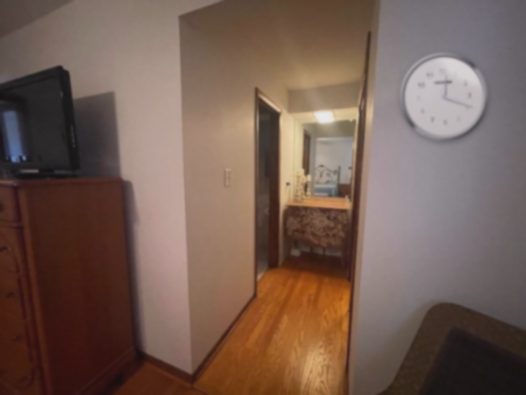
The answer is 12:19
